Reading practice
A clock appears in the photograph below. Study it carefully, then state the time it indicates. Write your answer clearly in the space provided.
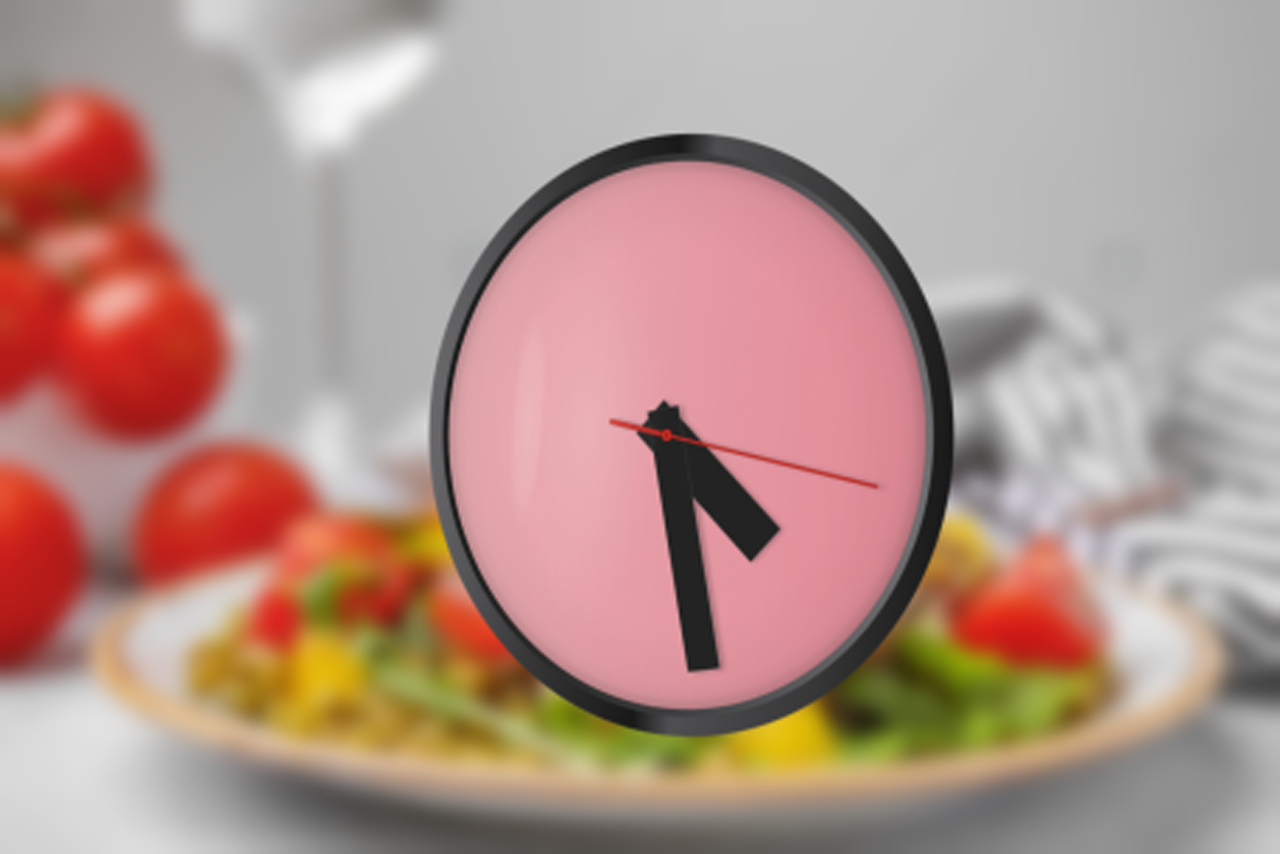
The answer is 4:28:17
